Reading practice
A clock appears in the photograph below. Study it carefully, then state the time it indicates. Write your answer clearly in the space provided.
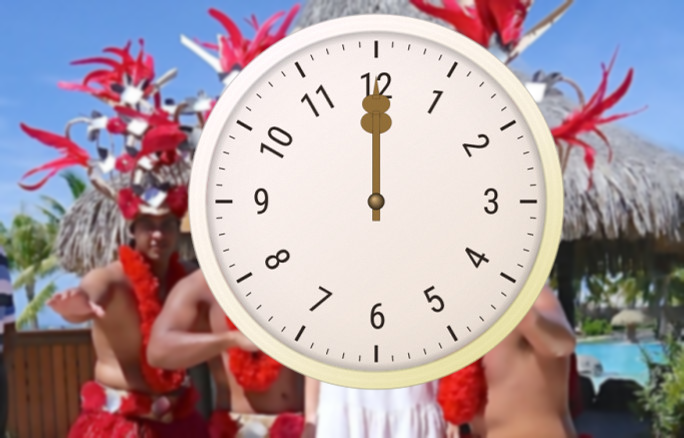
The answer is 12:00
